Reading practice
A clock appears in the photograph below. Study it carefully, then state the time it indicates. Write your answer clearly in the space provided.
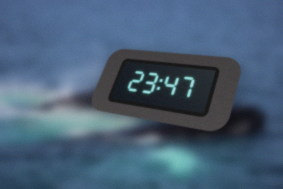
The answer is 23:47
